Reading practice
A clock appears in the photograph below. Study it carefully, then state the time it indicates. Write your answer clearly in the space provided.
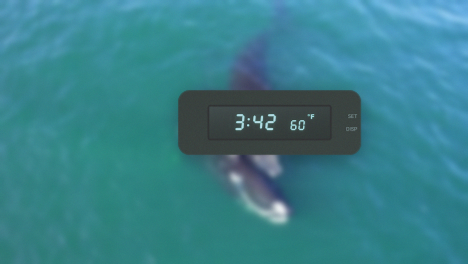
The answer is 3:42
